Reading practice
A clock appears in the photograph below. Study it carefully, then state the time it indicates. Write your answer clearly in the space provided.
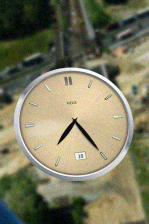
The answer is 7:25
